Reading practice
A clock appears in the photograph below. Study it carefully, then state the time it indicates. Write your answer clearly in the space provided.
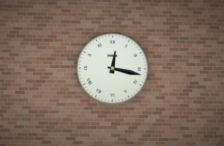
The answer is 12:17
